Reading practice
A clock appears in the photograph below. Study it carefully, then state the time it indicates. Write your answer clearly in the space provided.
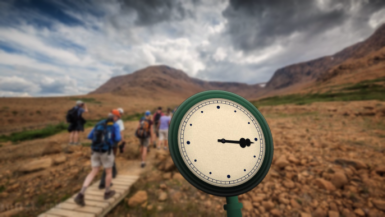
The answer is 3:16
